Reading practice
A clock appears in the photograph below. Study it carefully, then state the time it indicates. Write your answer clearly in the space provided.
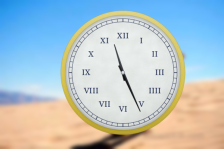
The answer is 11:26
